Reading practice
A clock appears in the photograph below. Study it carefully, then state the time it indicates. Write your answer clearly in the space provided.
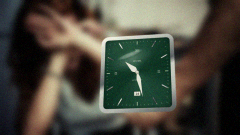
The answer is 10:28
